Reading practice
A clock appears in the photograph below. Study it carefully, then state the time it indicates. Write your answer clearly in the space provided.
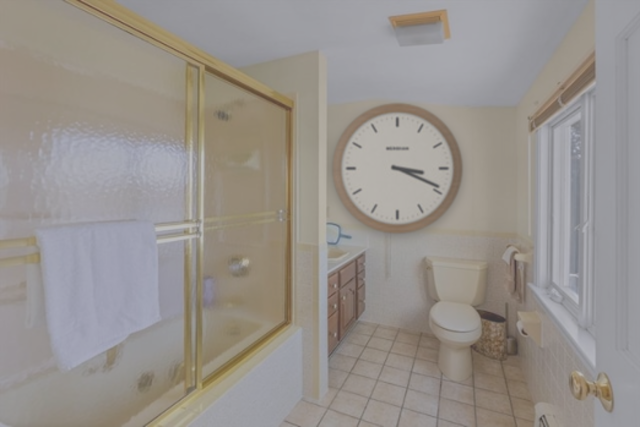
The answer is 3:19
